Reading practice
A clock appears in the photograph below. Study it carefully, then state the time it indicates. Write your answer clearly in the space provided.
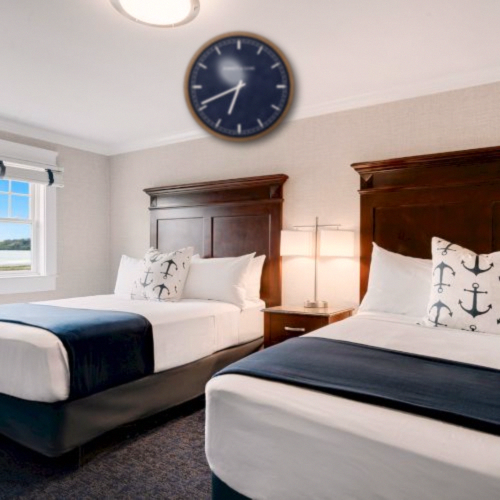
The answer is 6:41
